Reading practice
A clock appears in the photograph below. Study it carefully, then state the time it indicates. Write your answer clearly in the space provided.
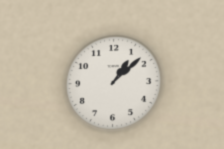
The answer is 1:08
